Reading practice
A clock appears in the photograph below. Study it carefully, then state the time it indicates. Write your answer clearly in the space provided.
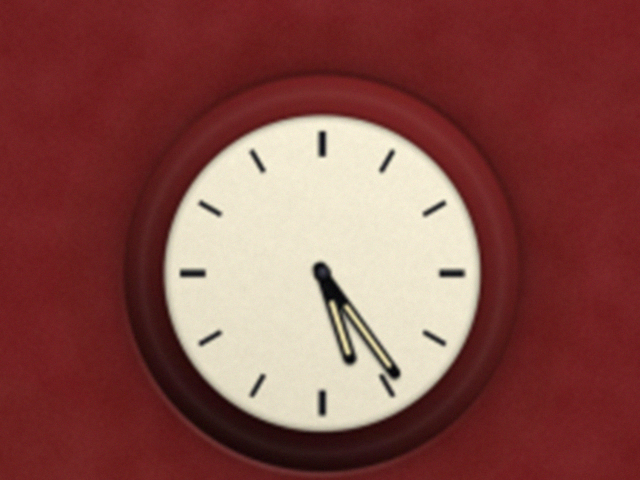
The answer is 5:24
